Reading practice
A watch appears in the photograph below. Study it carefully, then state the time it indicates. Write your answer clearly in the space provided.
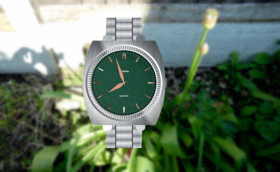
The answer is 7:57
